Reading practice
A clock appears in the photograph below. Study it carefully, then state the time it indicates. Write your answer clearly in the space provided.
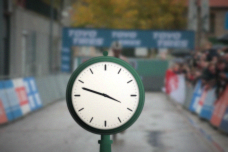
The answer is 3:48
